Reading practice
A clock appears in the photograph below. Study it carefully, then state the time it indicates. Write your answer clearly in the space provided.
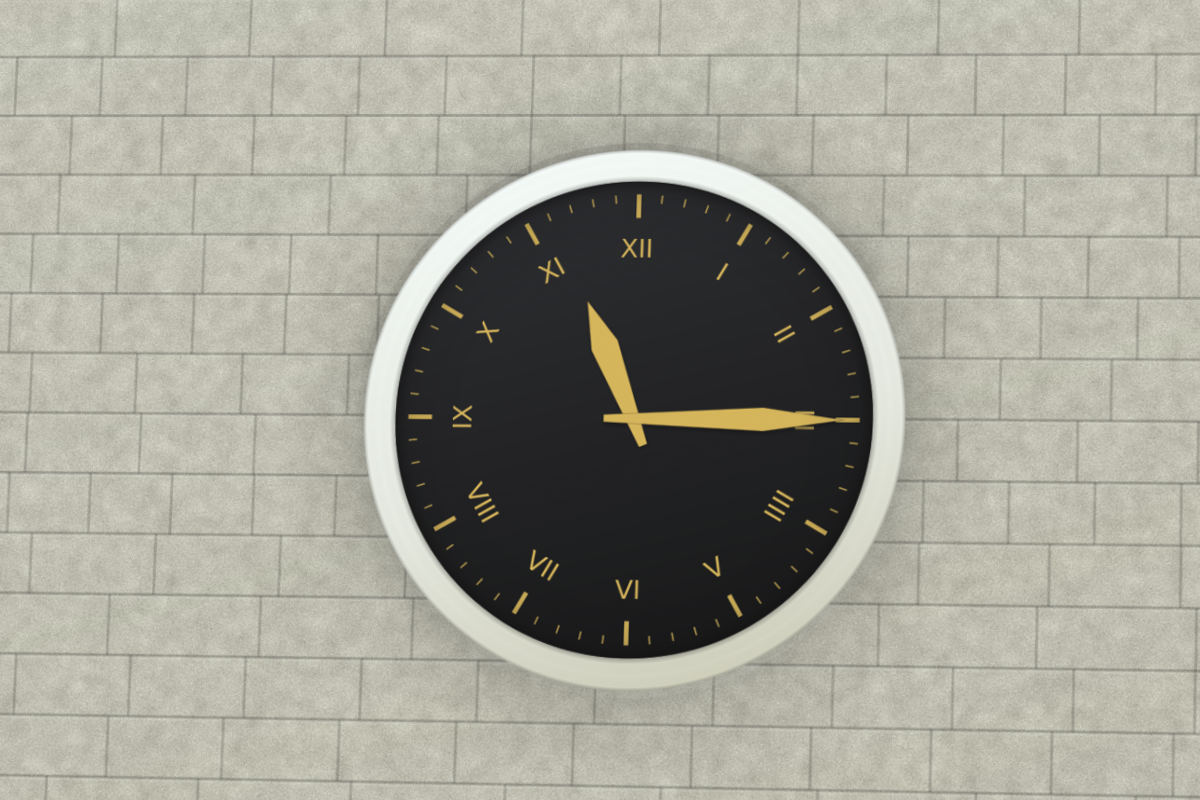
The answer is 11:15
